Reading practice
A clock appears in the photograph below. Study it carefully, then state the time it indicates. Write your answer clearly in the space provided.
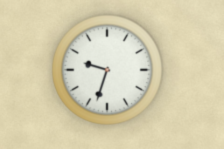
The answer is 9:33
